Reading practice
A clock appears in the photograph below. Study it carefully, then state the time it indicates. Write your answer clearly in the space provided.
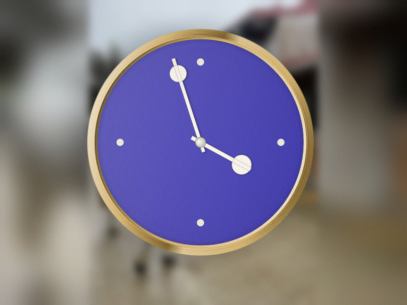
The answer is 3:57
